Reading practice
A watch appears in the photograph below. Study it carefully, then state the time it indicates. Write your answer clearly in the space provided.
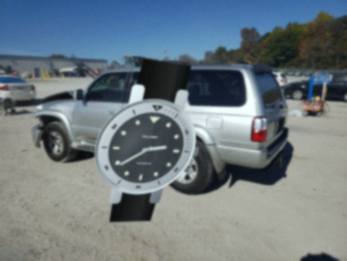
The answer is 2:39
